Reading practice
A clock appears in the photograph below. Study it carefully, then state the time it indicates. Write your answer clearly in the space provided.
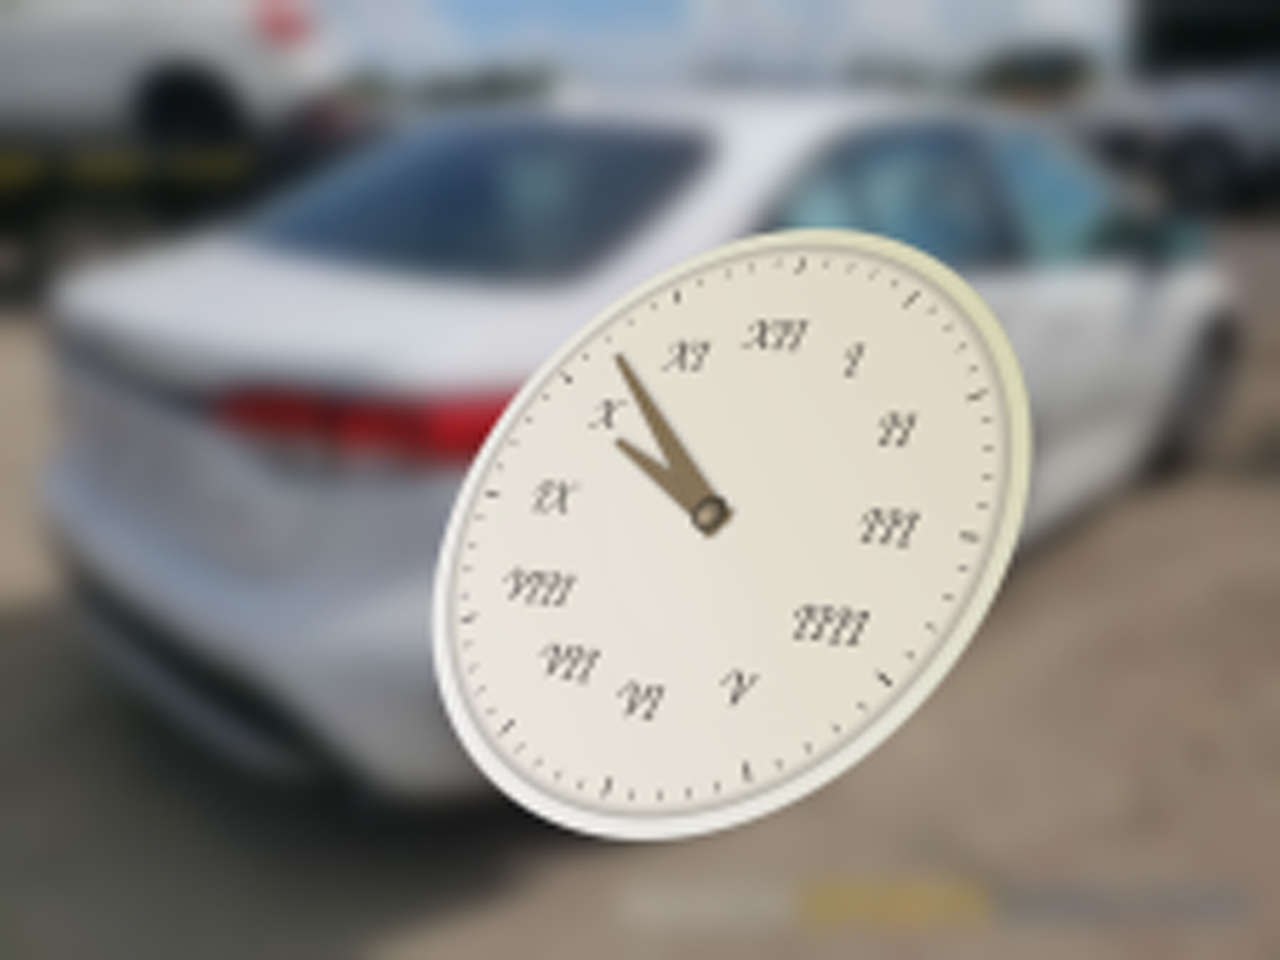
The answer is 9:52
